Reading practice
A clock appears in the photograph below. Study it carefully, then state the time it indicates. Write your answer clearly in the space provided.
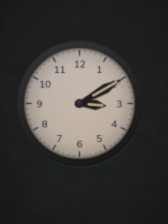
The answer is 3:10
